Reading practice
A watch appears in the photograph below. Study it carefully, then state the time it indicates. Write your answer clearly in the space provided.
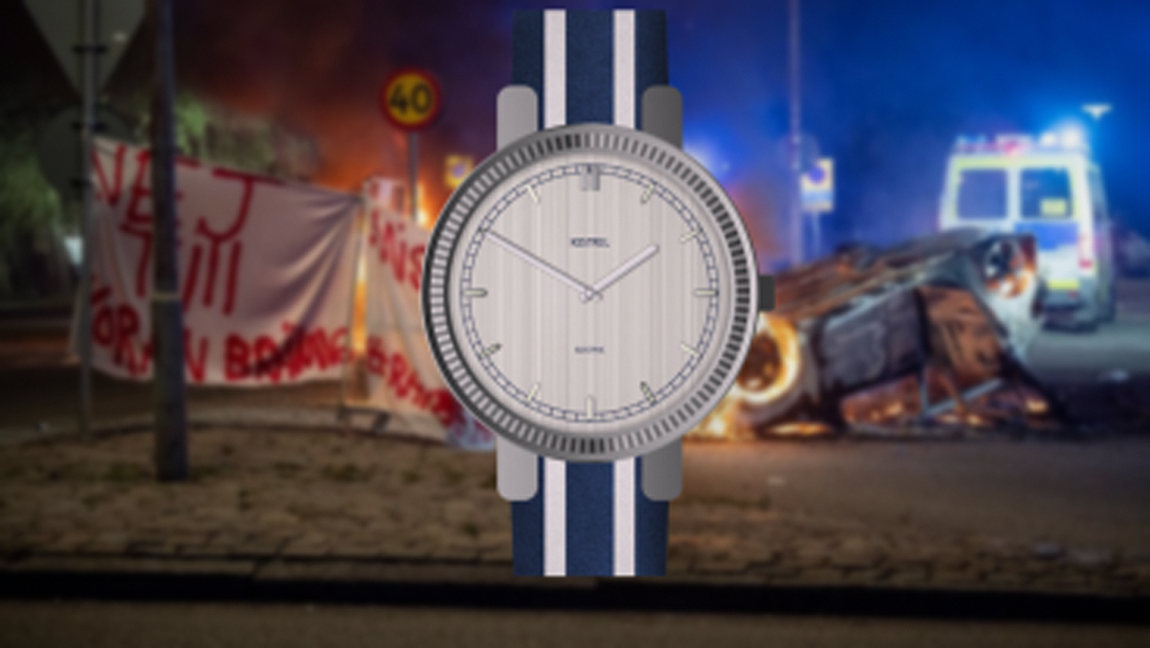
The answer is 1:50
